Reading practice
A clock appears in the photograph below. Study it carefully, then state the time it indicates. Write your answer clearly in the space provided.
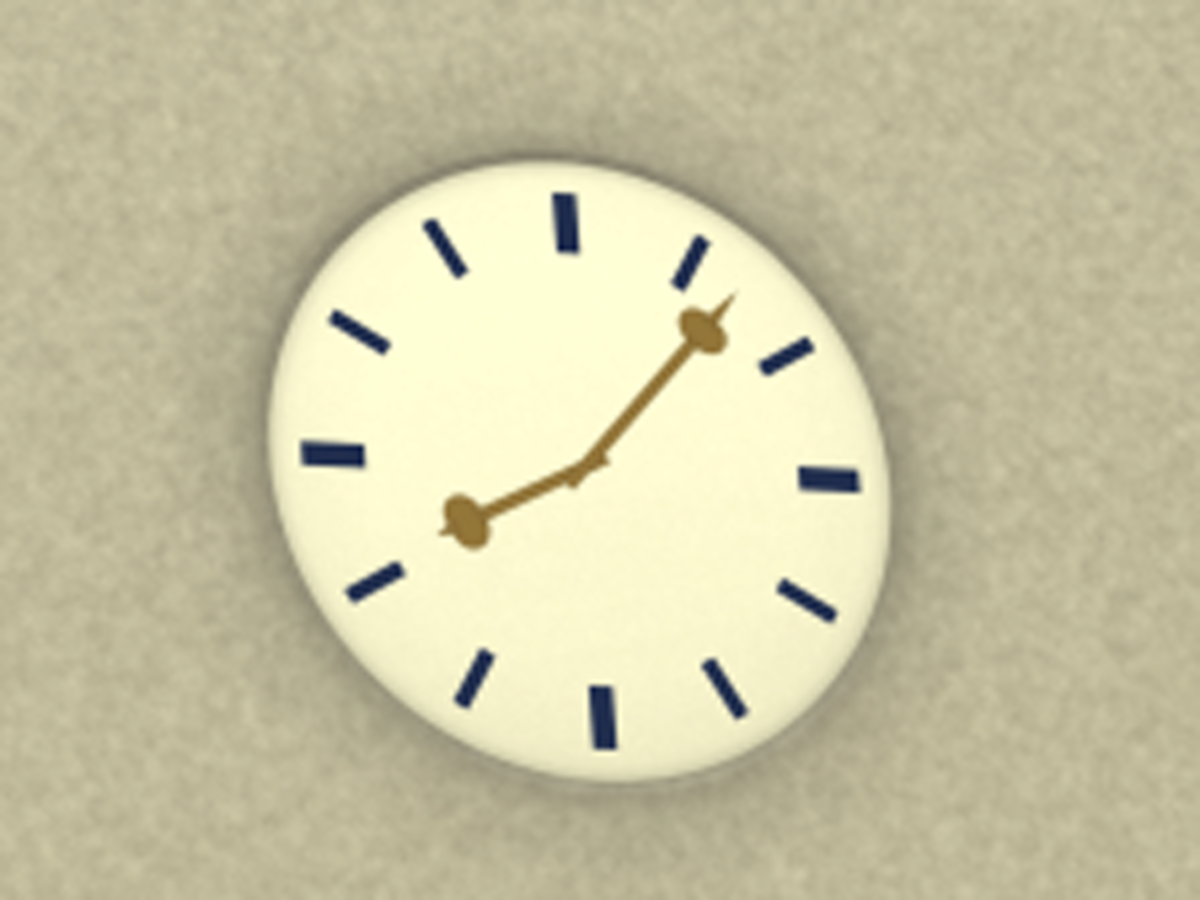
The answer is 8:07
